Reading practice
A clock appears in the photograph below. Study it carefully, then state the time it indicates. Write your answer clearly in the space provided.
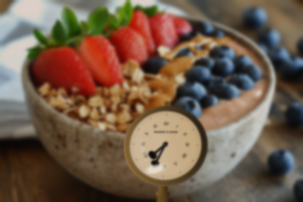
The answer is 7:34
